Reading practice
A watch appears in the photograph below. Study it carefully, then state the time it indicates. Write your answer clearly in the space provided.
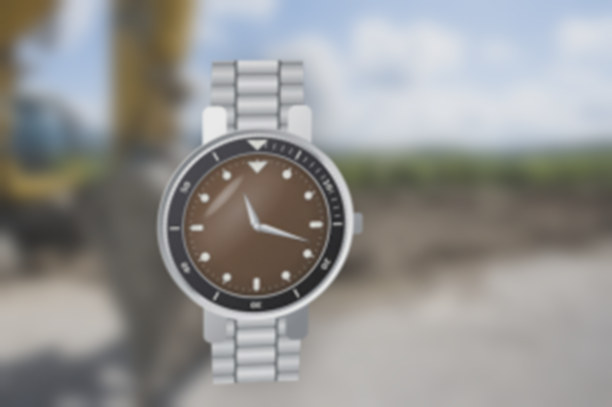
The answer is 11:18
